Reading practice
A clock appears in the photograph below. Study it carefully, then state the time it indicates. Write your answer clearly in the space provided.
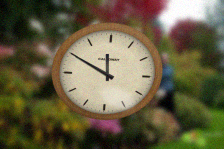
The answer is 11:50
